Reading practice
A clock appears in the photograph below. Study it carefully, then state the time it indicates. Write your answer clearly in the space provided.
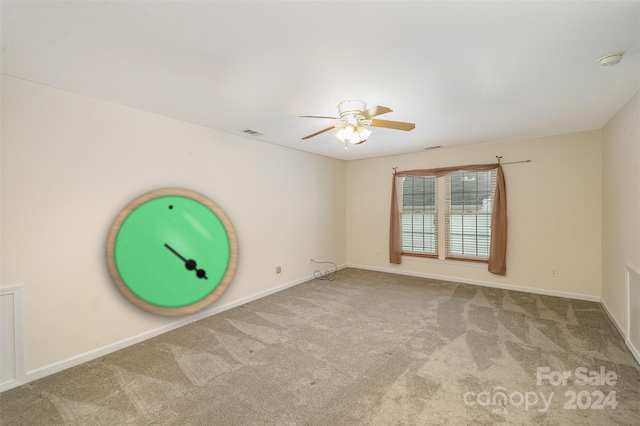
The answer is 4:22
